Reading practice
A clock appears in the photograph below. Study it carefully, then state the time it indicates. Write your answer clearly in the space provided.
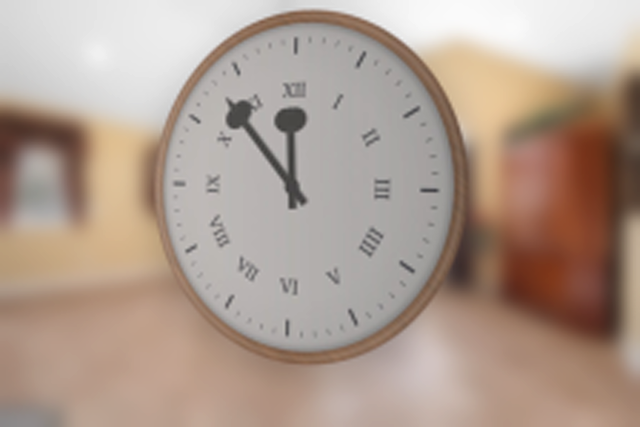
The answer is 11:53
